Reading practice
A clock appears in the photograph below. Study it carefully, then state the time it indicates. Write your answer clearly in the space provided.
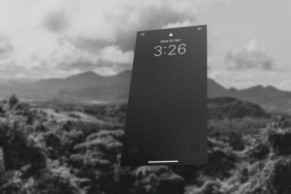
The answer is 3:26
